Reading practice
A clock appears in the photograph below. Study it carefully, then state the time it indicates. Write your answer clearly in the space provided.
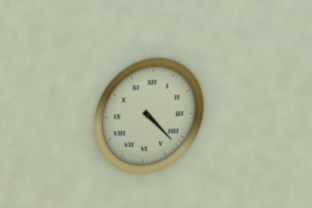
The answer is 4:22
